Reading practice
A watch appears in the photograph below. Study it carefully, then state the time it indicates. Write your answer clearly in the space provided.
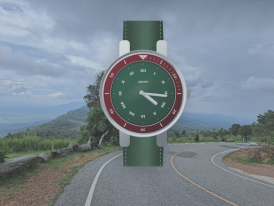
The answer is 4:16
